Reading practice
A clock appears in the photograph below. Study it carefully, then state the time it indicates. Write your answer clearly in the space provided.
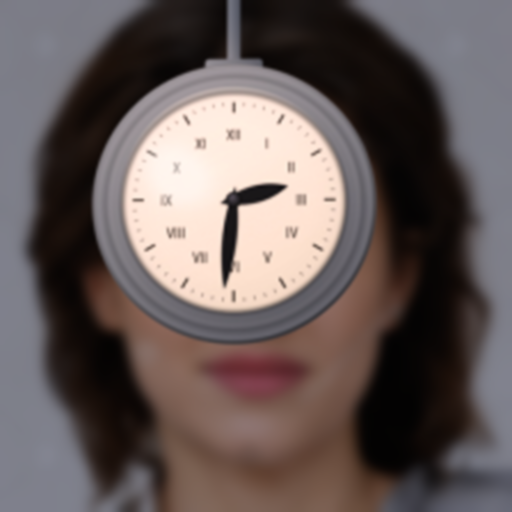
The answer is 2:31
